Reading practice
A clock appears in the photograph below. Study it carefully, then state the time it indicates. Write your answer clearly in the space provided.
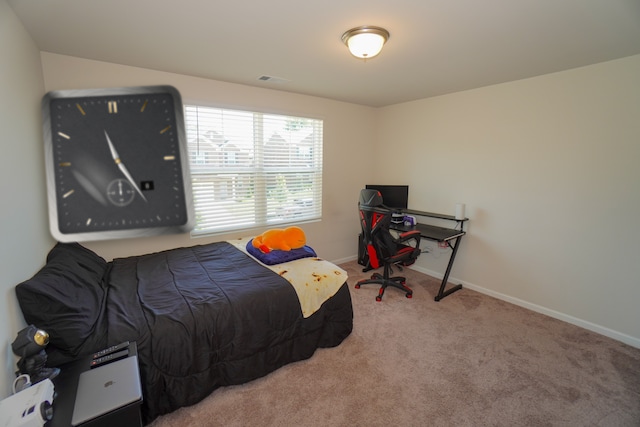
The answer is 11:25
